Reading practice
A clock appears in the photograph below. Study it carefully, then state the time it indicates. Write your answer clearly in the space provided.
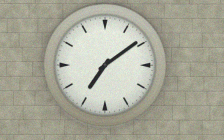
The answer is 7:09
